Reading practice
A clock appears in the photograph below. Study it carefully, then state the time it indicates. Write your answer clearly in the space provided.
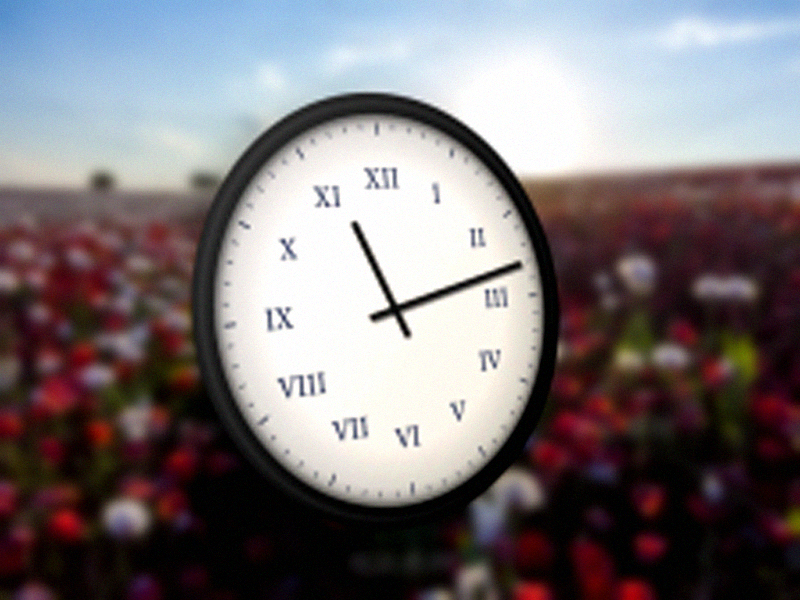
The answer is 11:13
